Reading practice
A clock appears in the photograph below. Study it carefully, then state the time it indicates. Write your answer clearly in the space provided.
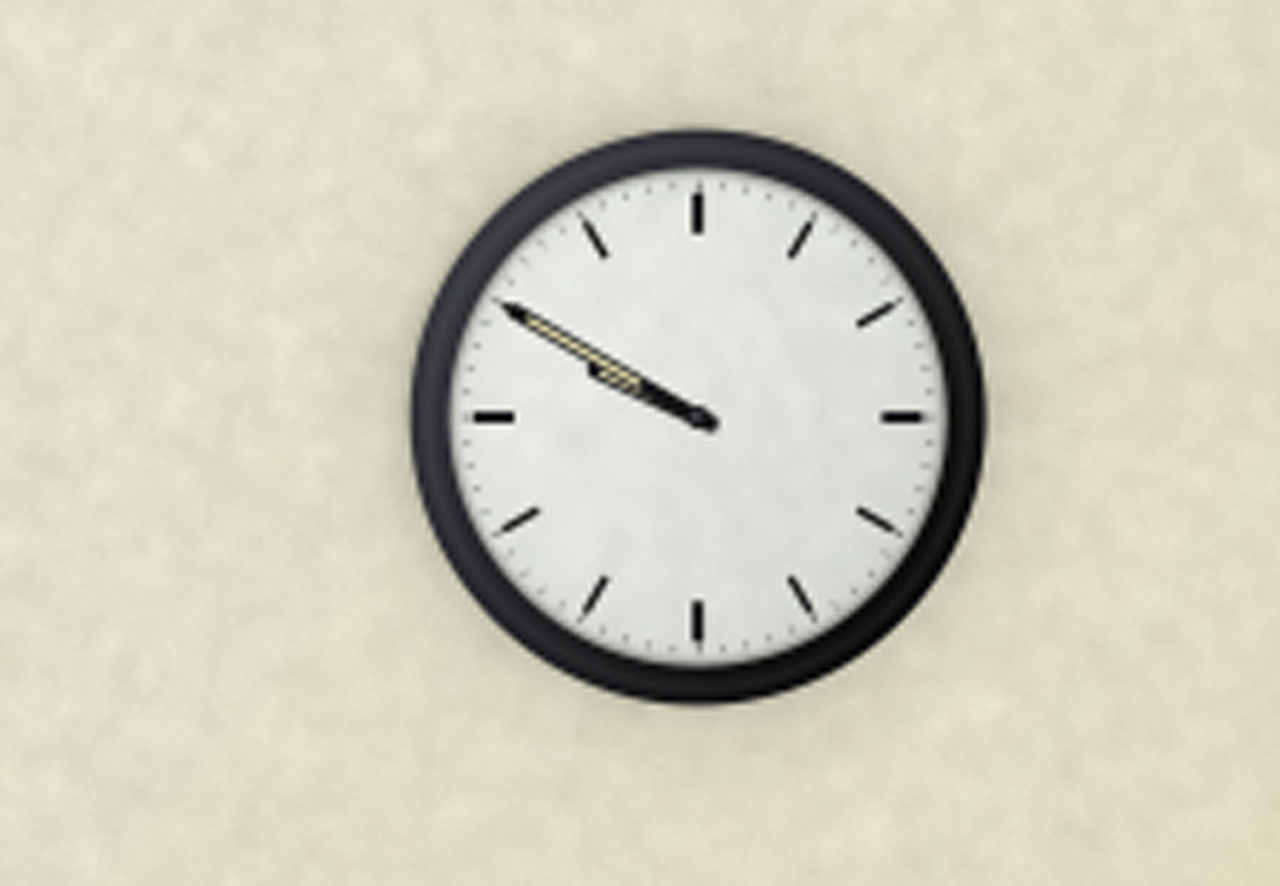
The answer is 9:50
